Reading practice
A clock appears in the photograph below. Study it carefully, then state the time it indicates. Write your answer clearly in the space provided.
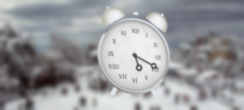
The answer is 5:19
